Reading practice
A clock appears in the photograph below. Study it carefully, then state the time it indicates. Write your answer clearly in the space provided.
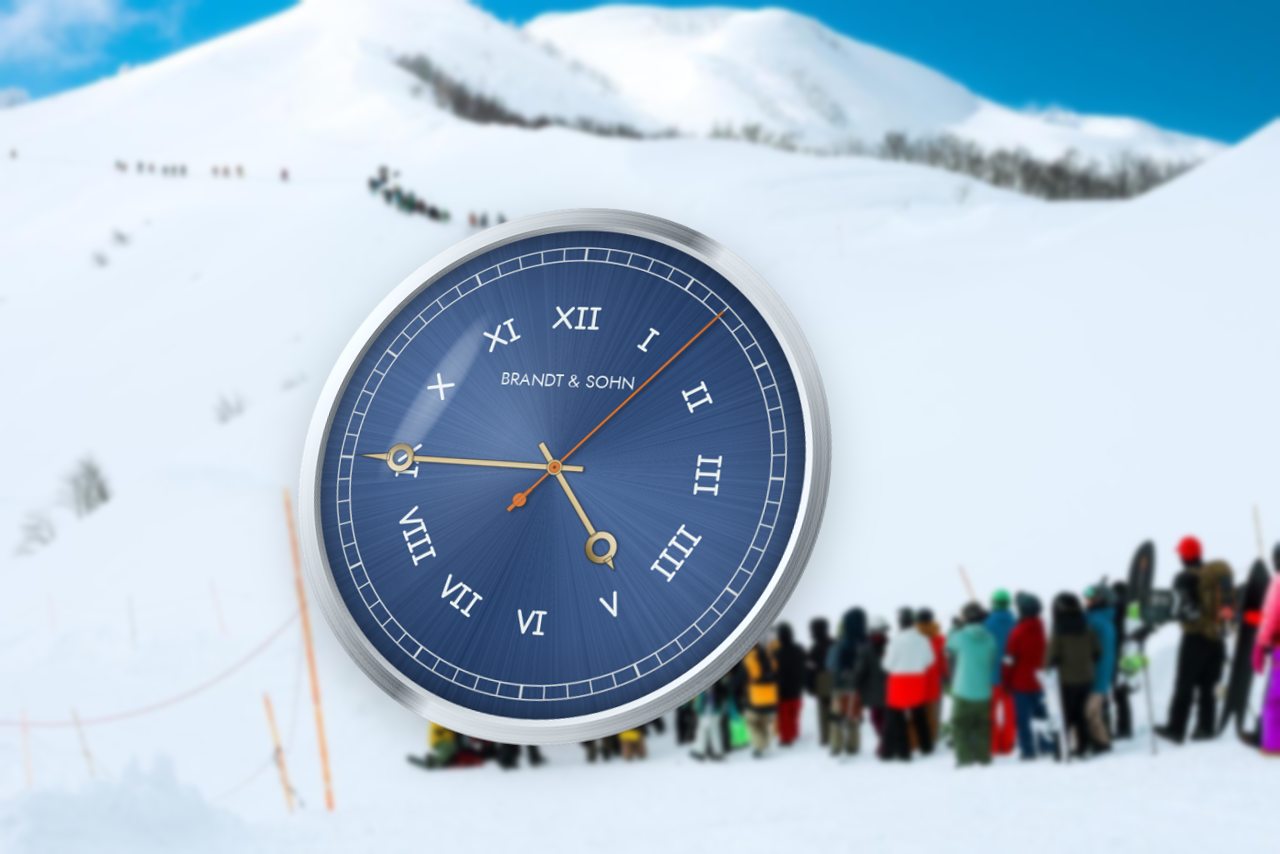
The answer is 4:45:07
